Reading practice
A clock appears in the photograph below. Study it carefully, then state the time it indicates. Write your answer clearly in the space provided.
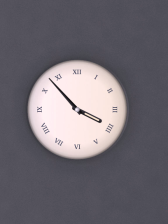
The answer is 3:53
